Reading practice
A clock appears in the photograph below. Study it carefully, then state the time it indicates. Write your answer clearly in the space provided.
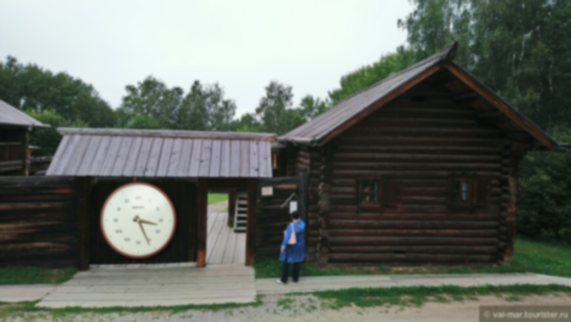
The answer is 3:26
